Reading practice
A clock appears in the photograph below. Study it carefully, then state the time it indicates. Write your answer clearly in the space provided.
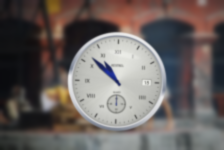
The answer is 10:52
